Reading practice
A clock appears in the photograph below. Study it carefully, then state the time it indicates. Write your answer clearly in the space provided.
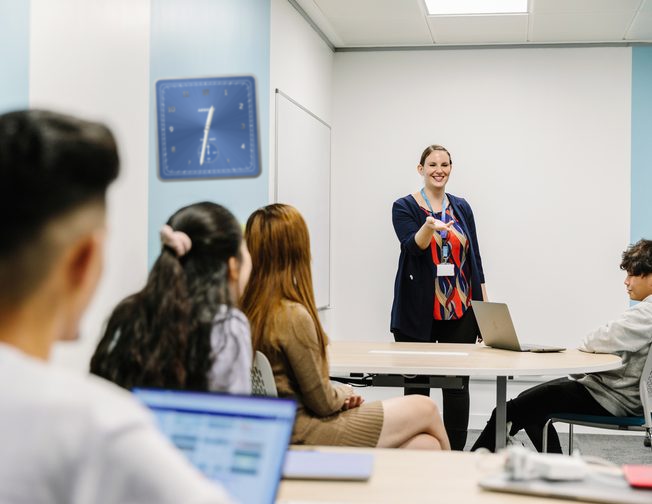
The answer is 12:32
